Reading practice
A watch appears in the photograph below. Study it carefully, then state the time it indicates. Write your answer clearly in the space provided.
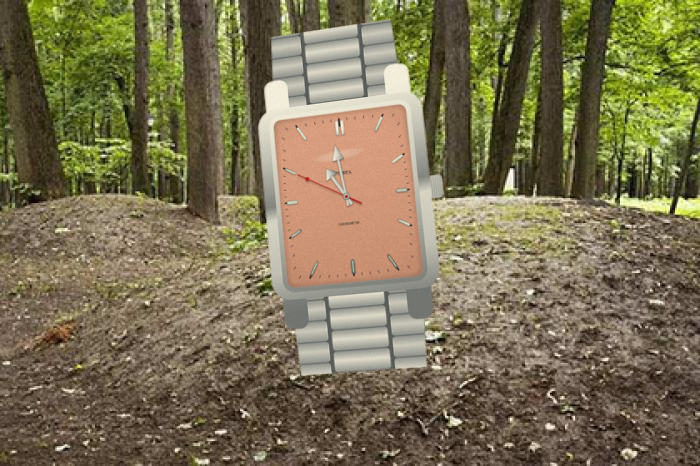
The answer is 10:58:50
